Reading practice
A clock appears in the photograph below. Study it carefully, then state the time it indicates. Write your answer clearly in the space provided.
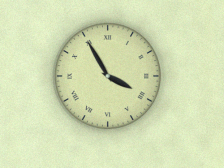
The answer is 3:55
